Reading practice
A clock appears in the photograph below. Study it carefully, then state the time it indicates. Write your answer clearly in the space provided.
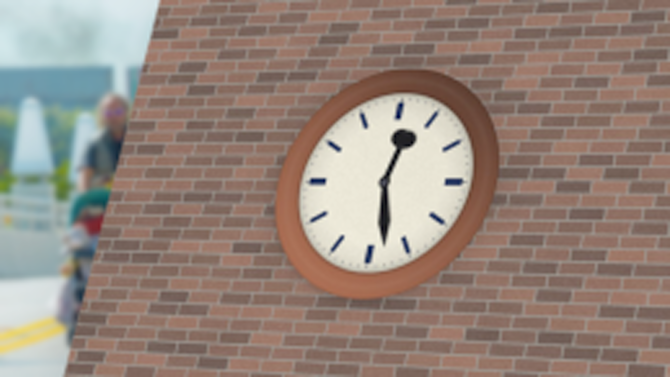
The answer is 12:28
